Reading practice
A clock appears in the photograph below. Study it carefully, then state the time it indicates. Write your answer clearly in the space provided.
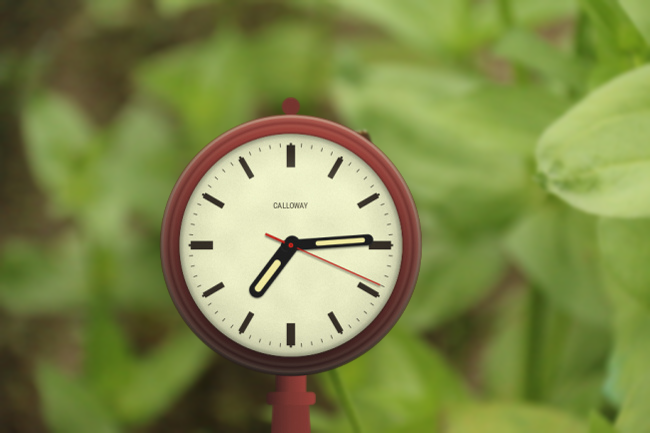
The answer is 7:14:19
